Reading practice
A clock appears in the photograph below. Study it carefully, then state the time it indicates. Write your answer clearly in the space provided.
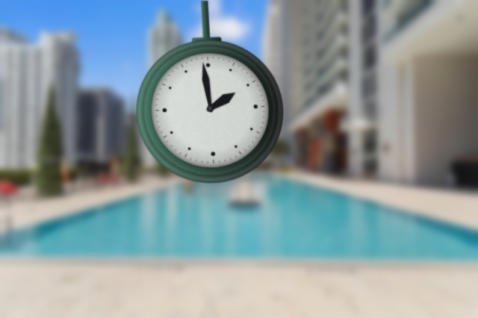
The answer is 1:59
